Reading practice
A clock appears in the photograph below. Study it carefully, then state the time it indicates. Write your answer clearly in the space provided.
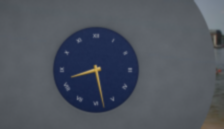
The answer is 8:28
